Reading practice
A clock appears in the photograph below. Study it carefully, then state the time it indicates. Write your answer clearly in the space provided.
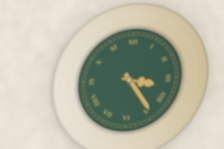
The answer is 3:24
